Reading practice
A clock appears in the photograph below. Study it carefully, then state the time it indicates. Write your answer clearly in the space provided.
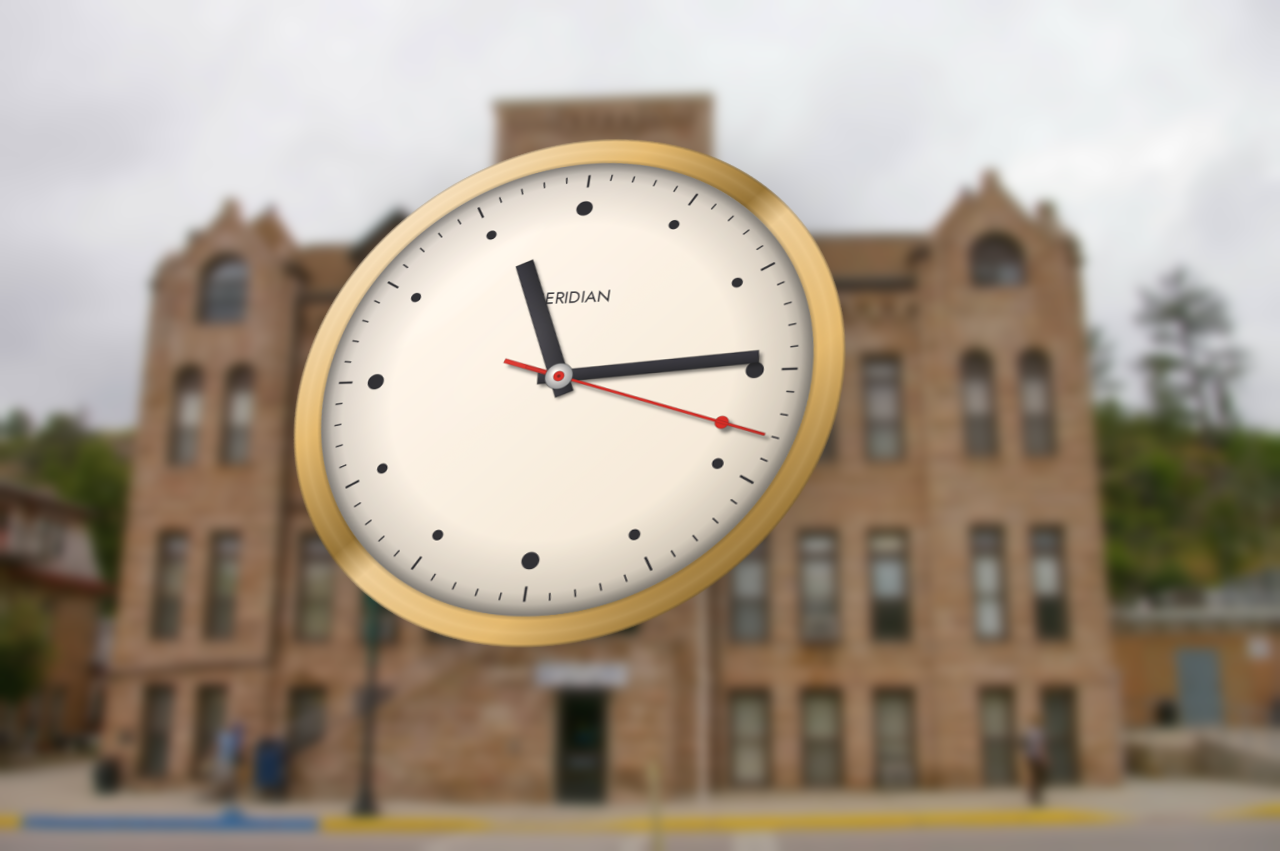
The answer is 11:14:18
